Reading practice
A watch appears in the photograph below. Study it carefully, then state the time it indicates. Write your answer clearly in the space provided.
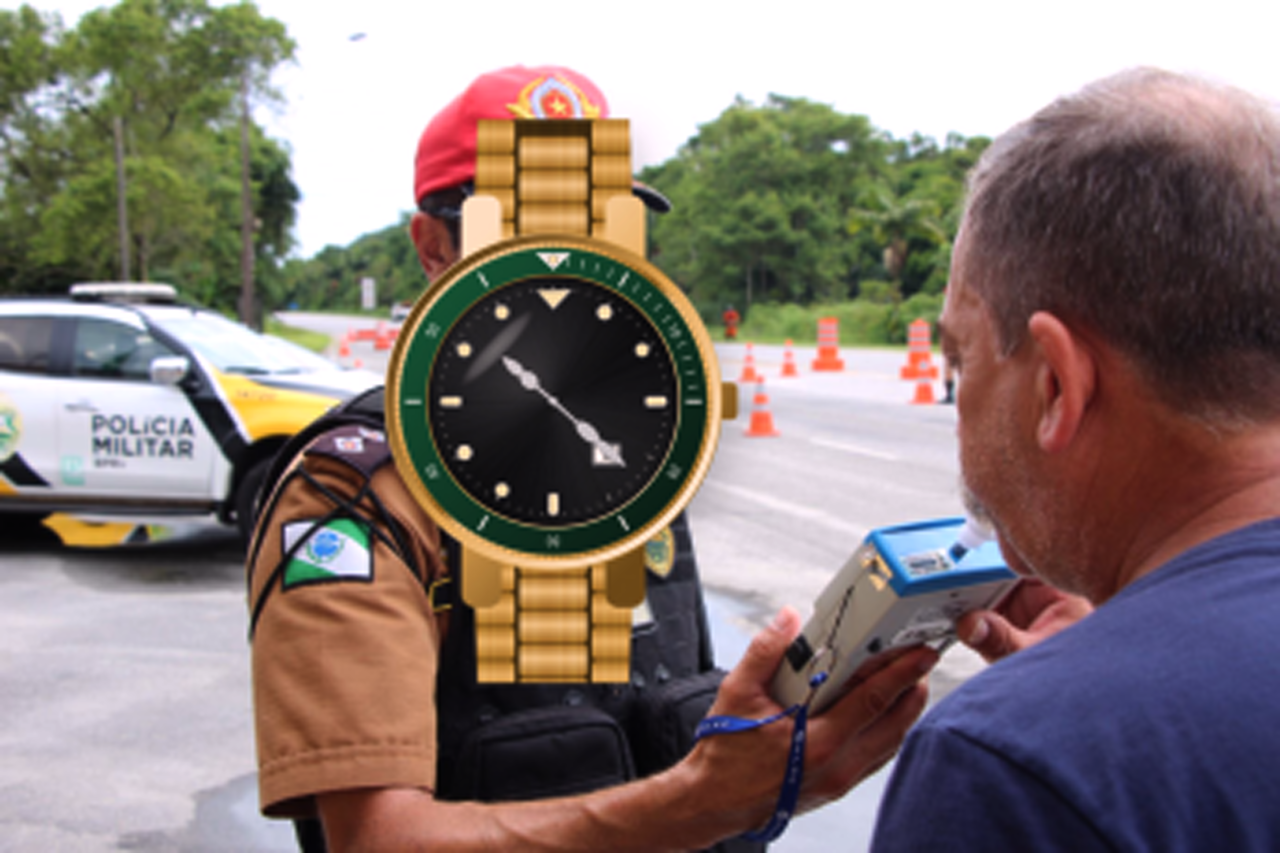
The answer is 10:22
